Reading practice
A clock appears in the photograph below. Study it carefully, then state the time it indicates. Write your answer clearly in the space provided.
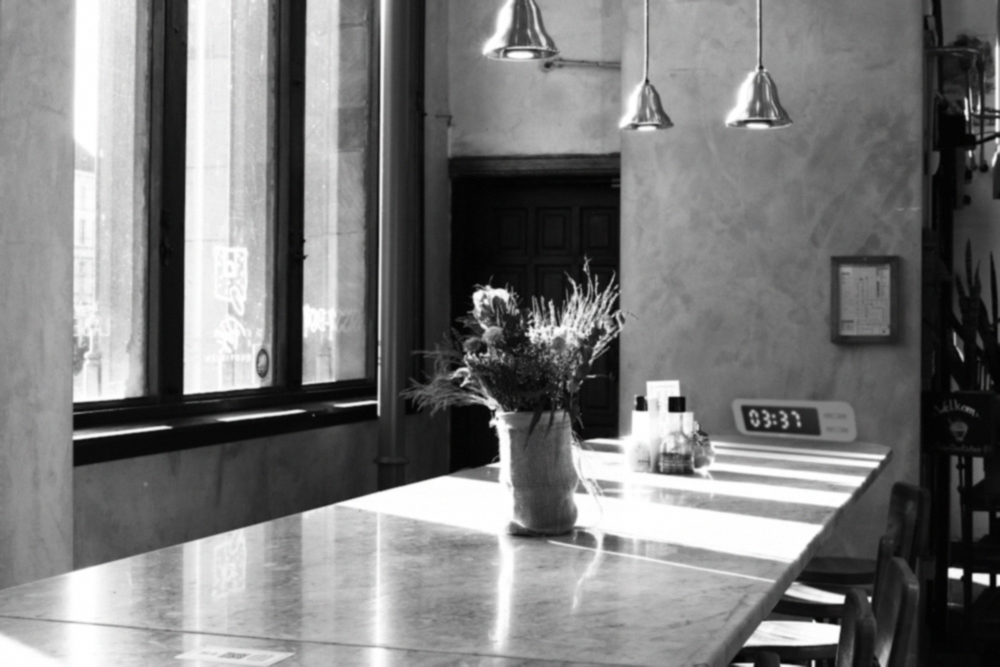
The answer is 3:37
